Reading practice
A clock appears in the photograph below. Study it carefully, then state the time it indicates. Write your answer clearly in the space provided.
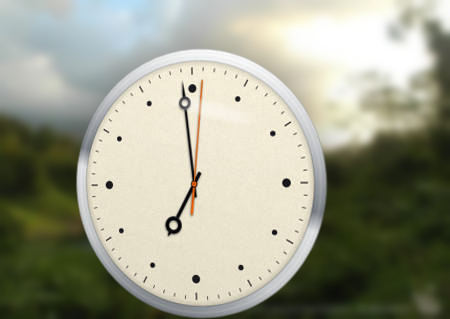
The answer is 6:59:01
